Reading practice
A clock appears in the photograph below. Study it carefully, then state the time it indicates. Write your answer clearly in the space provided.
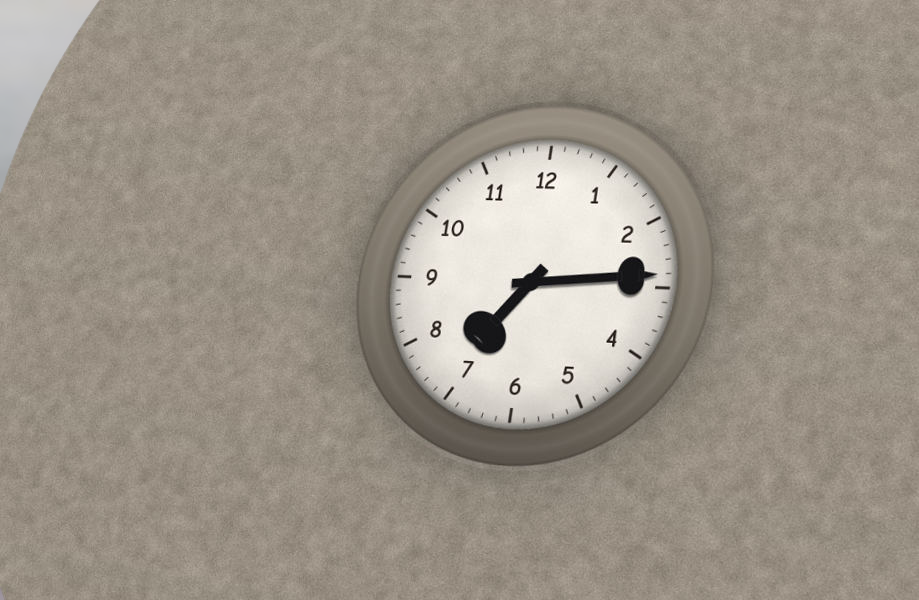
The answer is 7:14
